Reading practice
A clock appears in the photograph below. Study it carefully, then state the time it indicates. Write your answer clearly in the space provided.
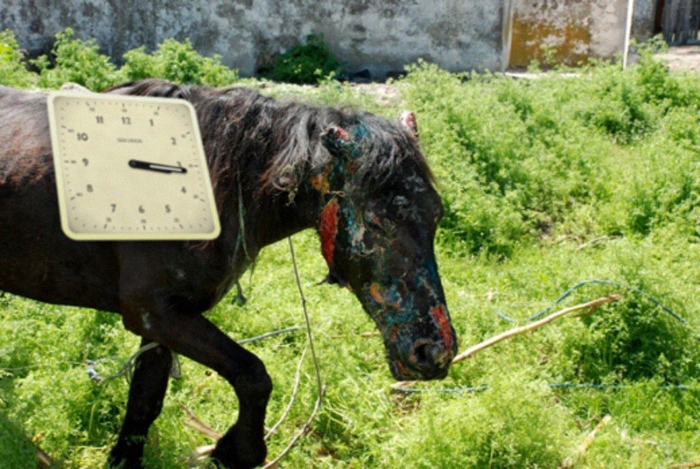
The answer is 3:16
